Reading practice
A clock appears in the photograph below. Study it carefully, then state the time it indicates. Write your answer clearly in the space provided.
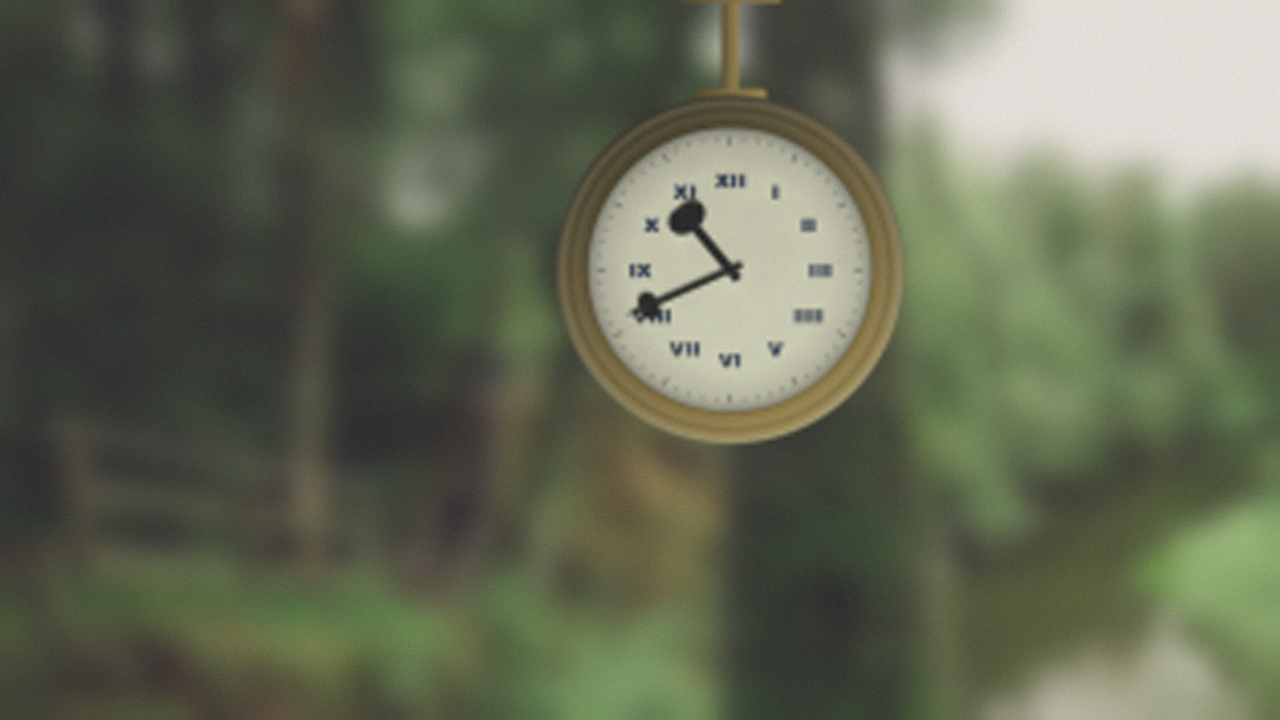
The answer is 10:41
